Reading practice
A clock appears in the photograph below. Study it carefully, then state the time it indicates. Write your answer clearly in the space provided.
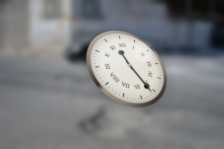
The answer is 11:26
